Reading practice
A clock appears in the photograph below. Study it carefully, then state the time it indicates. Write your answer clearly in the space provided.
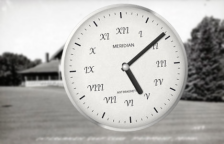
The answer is 5:09
